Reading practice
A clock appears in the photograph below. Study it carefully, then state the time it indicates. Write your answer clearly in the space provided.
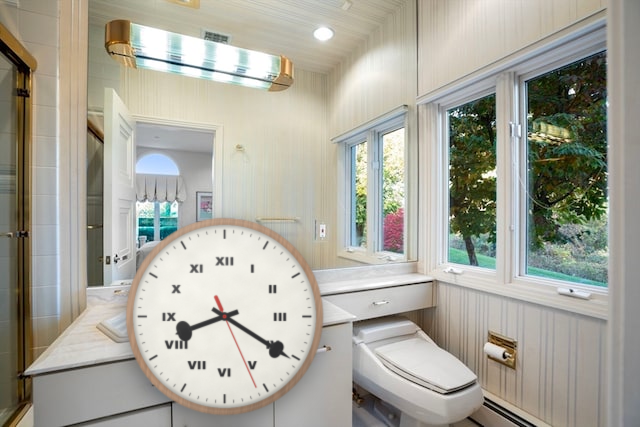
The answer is 8:20:26
